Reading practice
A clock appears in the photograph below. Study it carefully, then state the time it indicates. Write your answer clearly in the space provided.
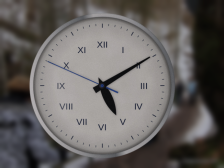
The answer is 5:09:49
